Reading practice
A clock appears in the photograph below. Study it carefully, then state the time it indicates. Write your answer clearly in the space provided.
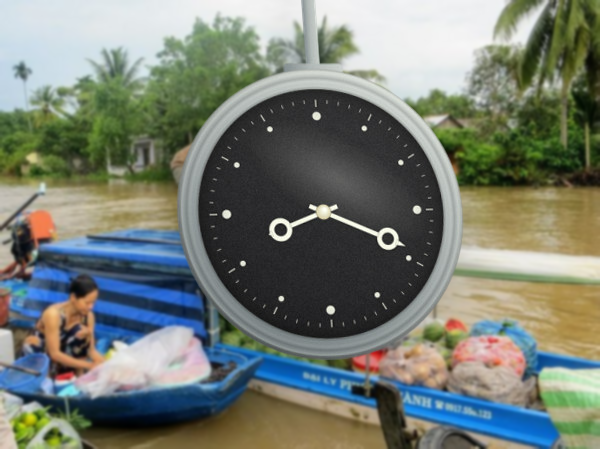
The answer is 8:19
